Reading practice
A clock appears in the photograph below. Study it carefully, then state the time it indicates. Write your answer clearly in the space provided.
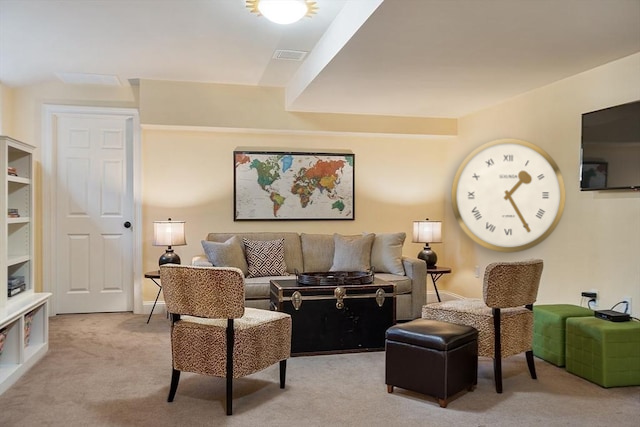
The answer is 1:25
